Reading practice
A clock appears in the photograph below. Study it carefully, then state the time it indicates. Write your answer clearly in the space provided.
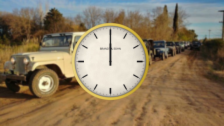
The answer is 12:00
